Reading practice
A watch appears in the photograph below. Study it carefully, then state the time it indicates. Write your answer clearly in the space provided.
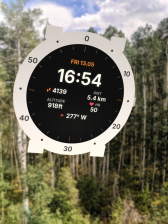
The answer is 16:54
